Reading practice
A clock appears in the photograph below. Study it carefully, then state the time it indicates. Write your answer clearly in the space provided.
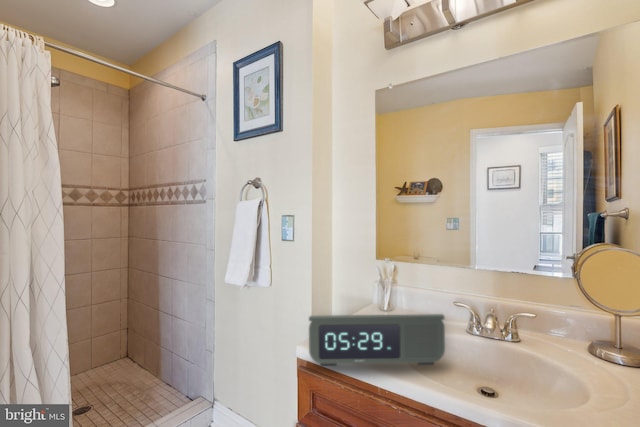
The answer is 5:29
